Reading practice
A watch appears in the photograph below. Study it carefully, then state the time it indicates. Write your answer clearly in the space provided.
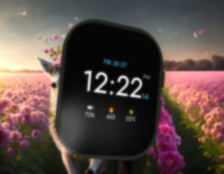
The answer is 12:22
